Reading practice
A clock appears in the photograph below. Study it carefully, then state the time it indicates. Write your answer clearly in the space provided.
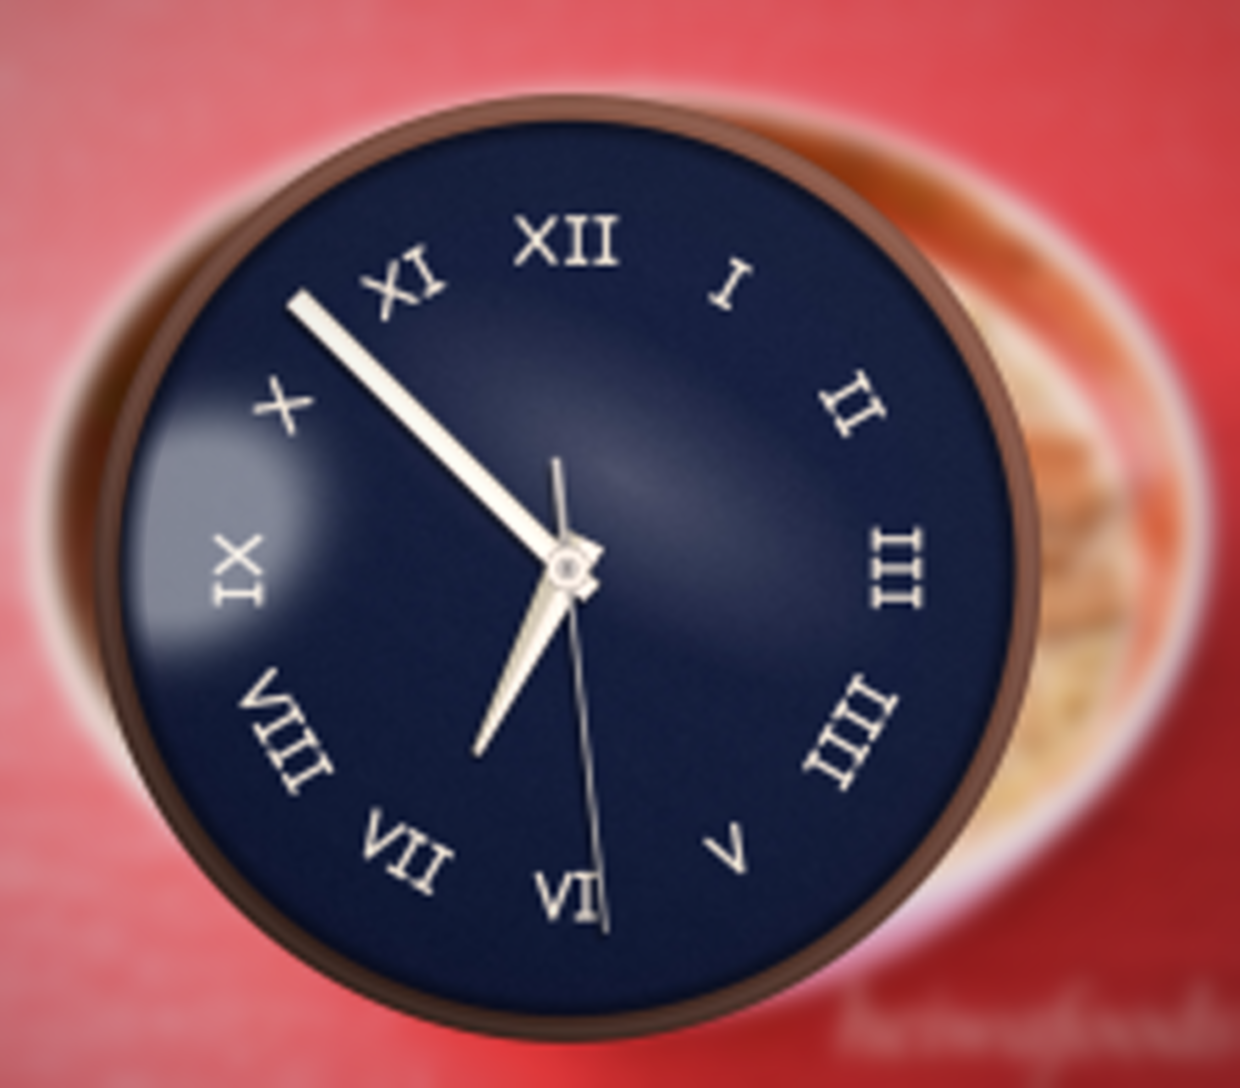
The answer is 6:52:29
